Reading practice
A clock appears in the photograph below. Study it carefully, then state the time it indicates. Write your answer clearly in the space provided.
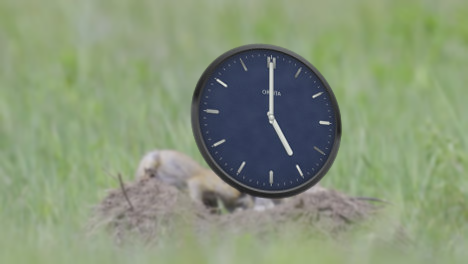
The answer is 5:00
